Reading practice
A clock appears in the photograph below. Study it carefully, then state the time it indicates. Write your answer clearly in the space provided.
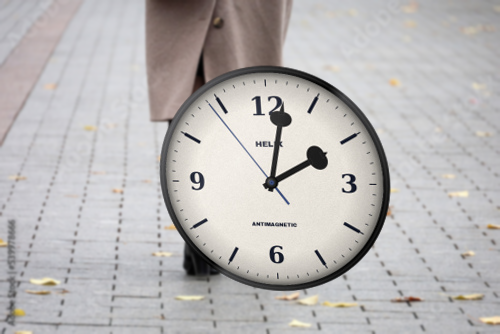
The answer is 2:01:54
